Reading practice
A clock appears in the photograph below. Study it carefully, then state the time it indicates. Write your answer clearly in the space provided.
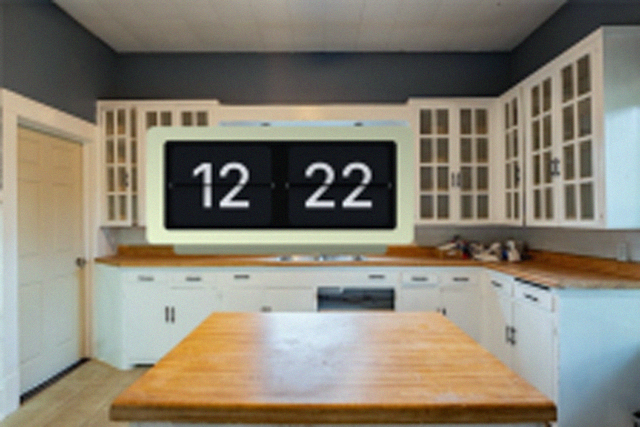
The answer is 12:22
